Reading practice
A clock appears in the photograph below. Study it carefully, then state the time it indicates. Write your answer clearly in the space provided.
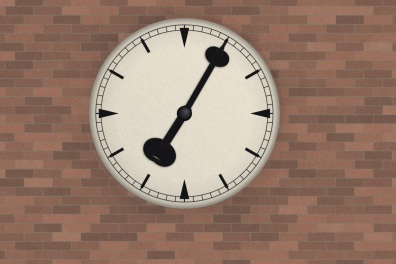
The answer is 7:05
